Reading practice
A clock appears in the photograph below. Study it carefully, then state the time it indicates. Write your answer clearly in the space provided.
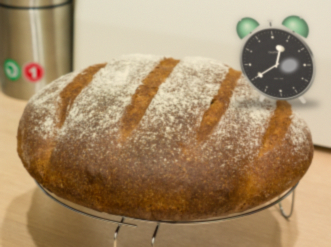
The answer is 12:40
